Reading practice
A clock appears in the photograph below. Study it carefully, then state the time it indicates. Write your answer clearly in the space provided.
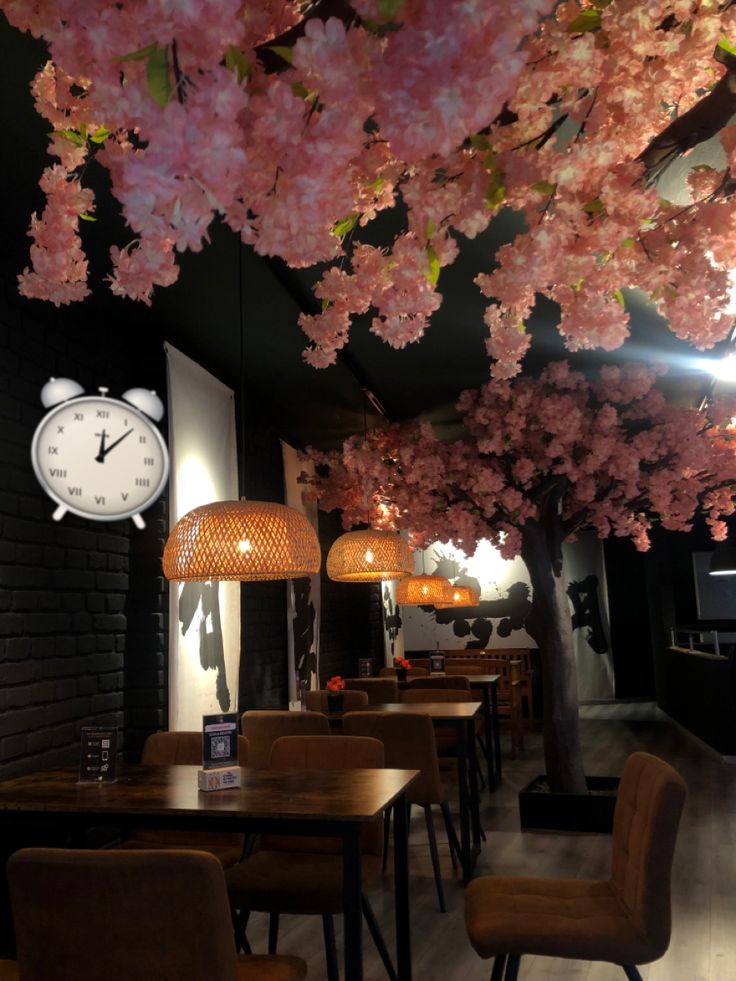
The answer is 12:07
